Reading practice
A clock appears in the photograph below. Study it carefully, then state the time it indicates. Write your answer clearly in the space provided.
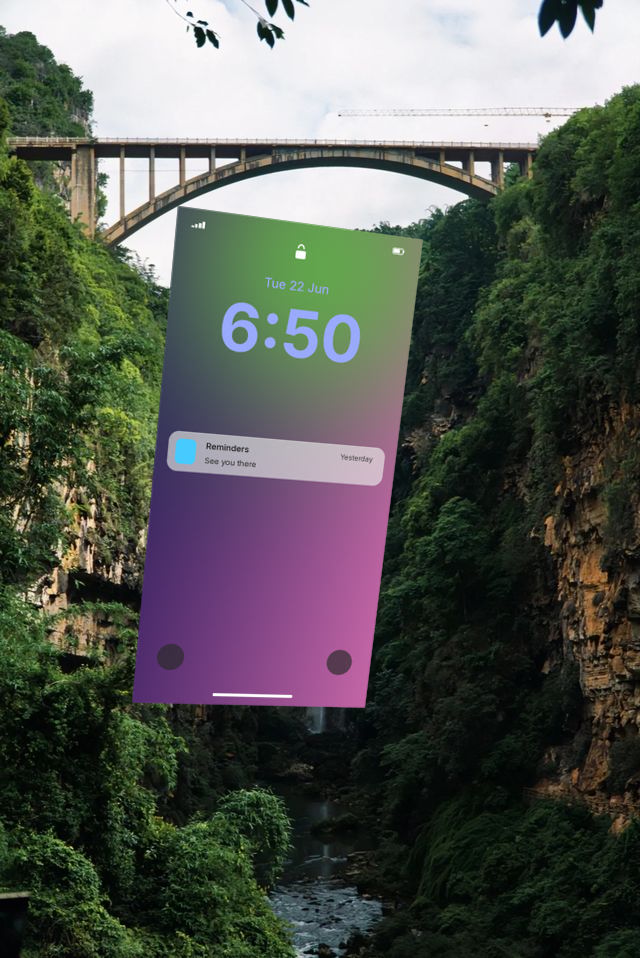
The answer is 6:50
